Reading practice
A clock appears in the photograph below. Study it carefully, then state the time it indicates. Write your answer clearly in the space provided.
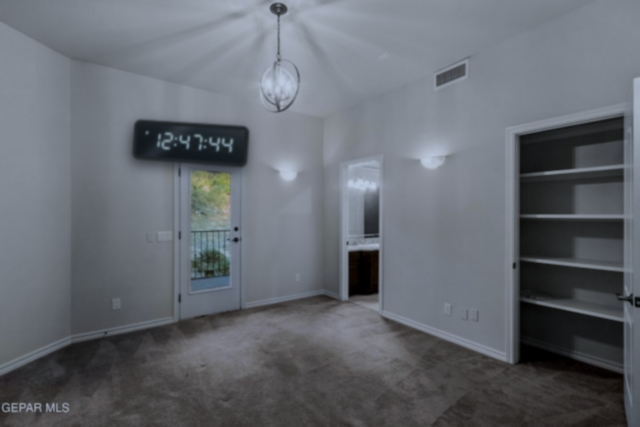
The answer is 12:47:44
